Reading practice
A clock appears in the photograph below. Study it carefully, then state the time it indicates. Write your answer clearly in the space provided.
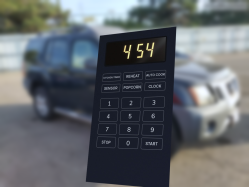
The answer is 4:54
